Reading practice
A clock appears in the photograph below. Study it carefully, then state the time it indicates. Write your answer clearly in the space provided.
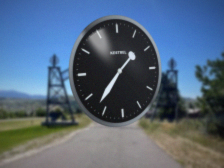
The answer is 1:37
